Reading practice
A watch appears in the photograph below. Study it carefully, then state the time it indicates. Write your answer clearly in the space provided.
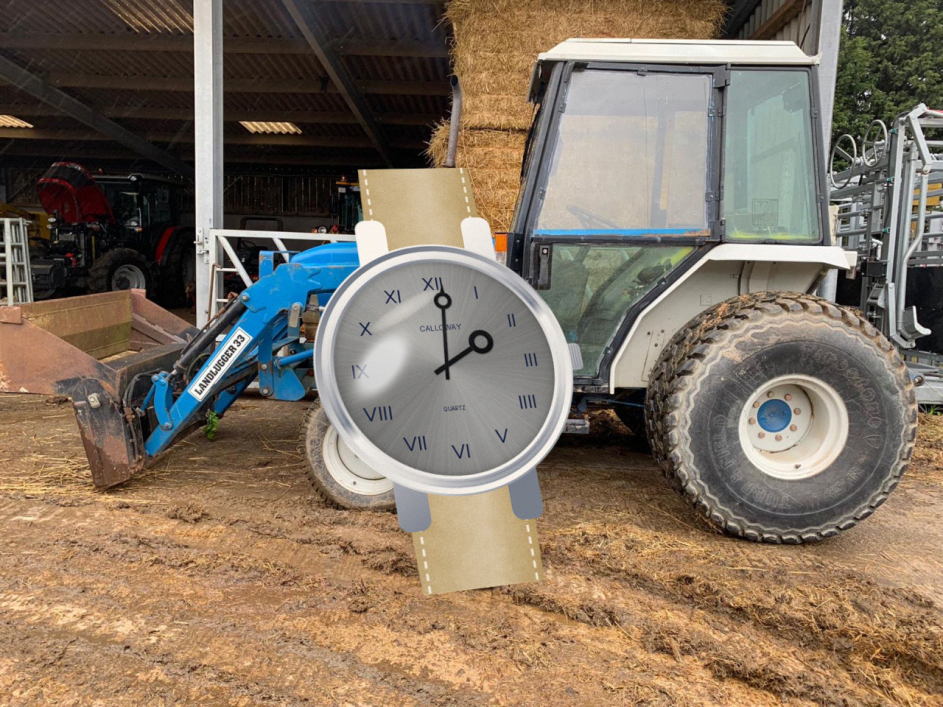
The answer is 2:01
